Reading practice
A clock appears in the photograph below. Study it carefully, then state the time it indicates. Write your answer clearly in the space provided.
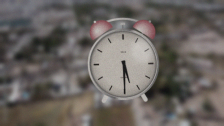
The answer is 5:30
